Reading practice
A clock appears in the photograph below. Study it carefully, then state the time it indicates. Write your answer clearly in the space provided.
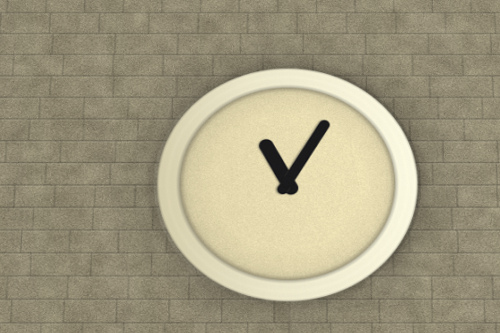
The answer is 11:05
